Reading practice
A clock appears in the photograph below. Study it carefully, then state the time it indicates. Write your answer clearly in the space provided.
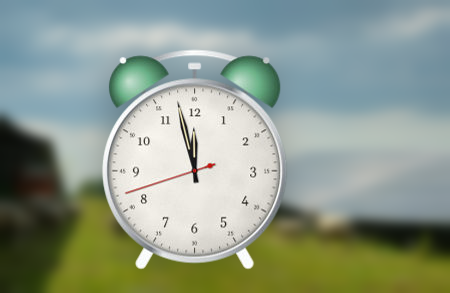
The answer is 11:57:42
